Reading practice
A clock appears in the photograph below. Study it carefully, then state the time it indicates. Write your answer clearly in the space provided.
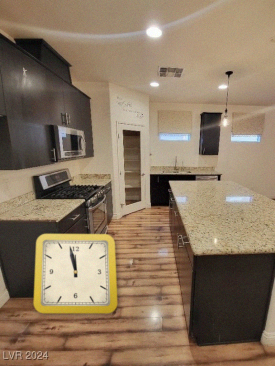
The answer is 11:58
